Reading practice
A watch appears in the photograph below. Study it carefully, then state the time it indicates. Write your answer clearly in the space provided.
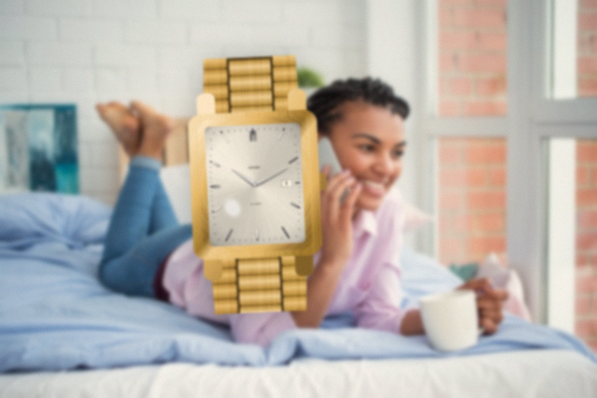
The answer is 10:11
